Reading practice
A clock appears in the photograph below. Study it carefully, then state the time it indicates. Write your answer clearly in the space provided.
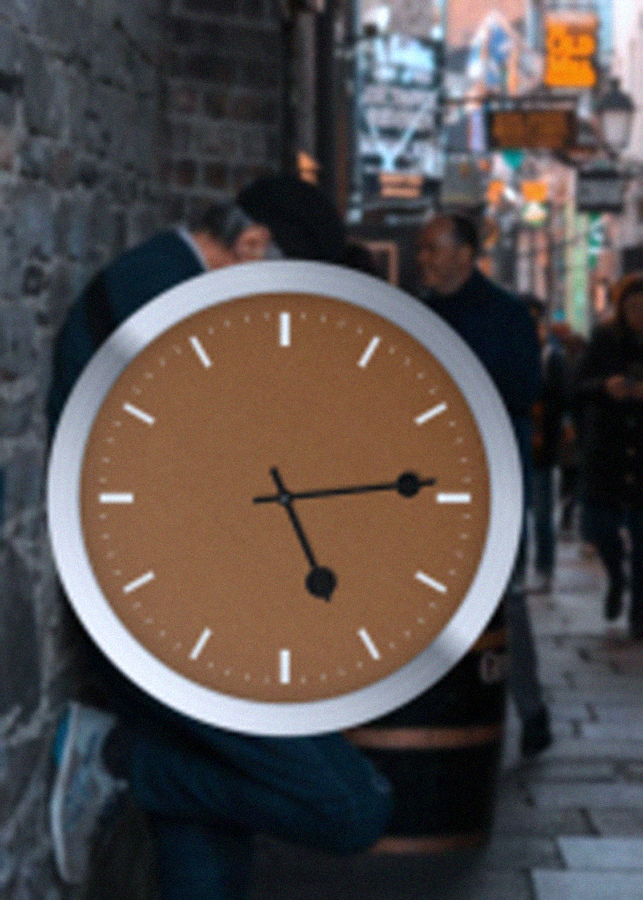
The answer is 5:14
